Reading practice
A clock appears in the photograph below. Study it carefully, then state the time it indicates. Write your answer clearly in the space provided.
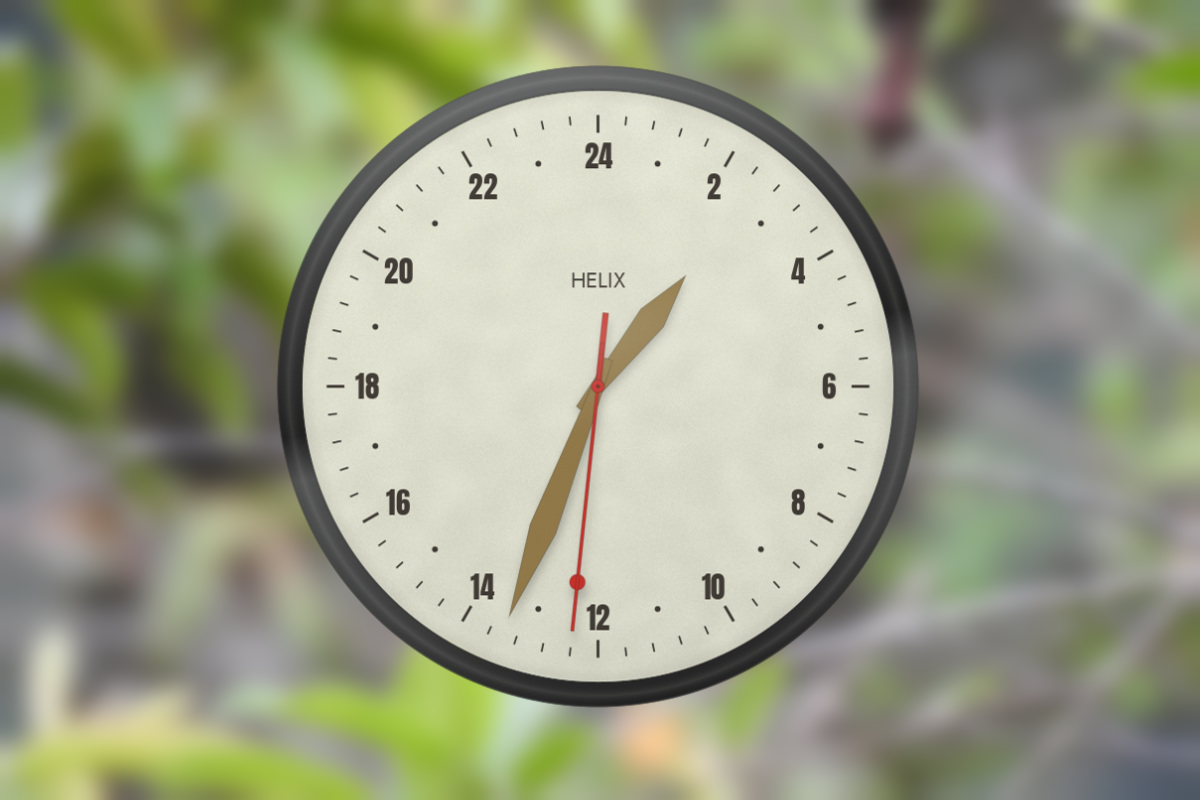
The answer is 2:33:31
